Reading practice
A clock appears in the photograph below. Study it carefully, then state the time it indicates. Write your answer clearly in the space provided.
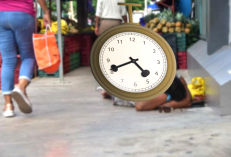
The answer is 4:41
